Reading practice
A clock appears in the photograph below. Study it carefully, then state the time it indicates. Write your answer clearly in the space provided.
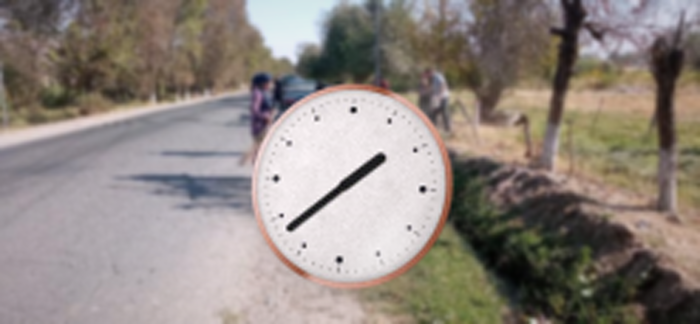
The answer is 1:38
